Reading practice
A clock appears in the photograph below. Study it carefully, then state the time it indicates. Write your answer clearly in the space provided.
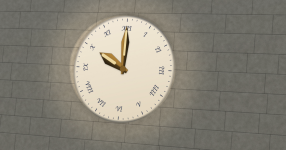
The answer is 10:00
